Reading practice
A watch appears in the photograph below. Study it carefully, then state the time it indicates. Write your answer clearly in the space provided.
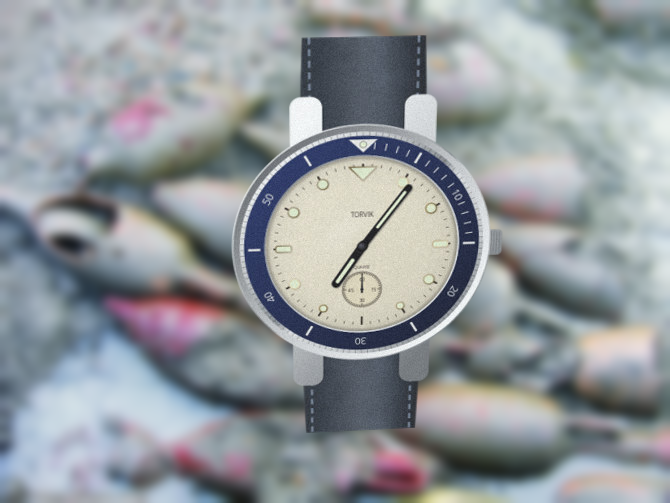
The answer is 7:06
